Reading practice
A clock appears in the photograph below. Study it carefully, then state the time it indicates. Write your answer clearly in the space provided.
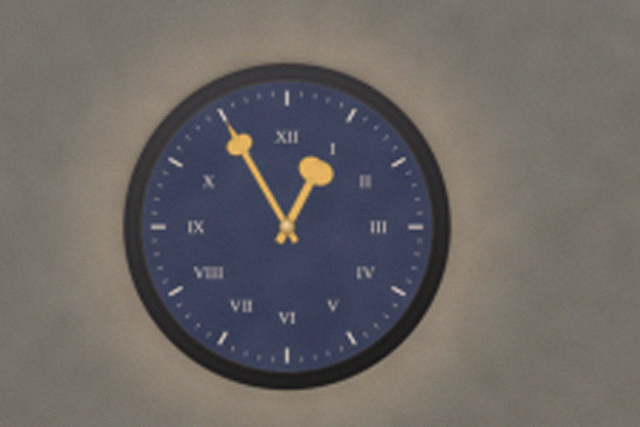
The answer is 12:55
